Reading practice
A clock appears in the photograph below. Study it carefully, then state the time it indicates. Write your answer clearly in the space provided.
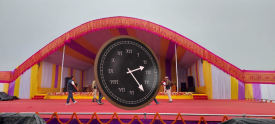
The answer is 2:24
